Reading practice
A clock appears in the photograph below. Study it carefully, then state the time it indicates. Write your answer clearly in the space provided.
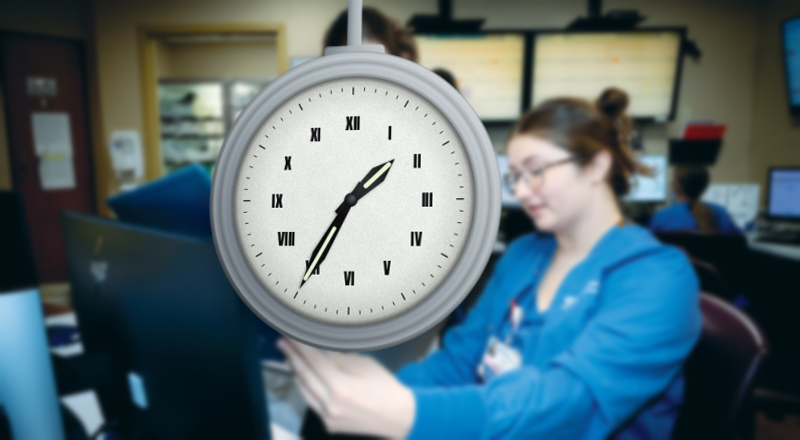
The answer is 1:35
